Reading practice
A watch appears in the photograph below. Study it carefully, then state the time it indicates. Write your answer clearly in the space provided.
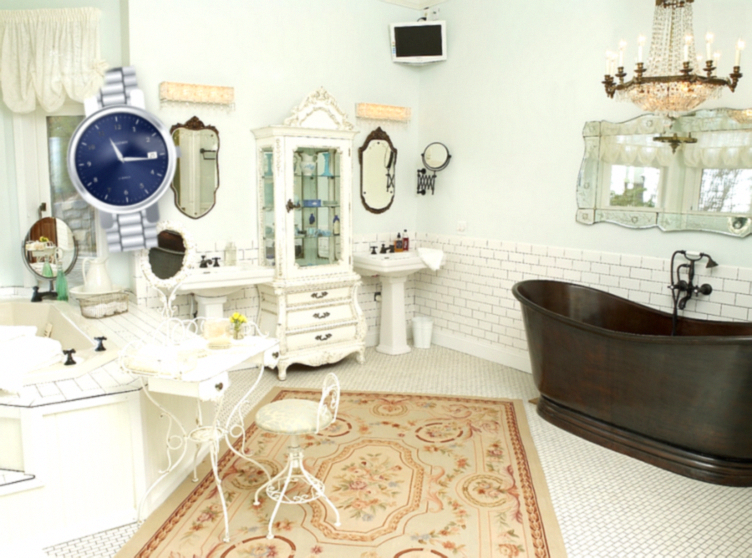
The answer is 11:16
